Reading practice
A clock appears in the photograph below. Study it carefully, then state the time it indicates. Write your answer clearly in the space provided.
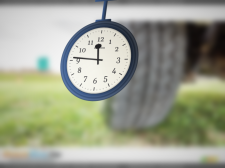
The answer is 11:46
